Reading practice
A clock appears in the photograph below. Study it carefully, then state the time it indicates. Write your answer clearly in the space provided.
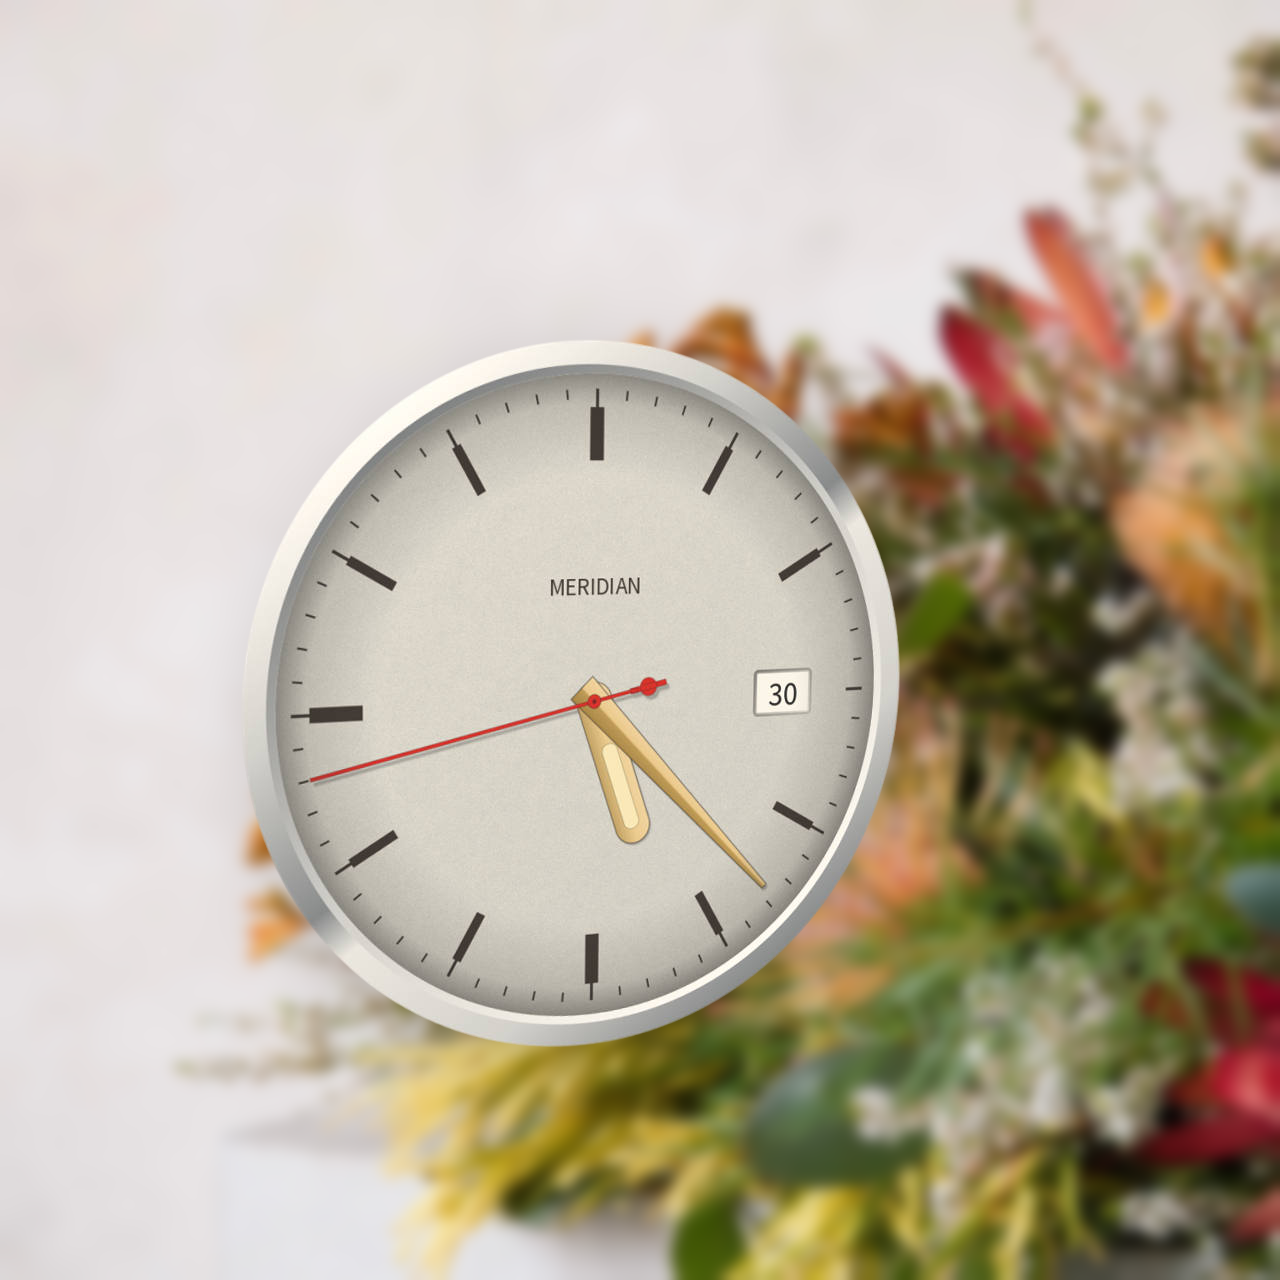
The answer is 5:22:43
